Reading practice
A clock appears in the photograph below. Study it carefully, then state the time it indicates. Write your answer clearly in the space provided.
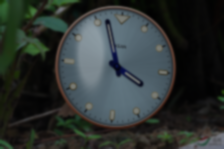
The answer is 3:57
